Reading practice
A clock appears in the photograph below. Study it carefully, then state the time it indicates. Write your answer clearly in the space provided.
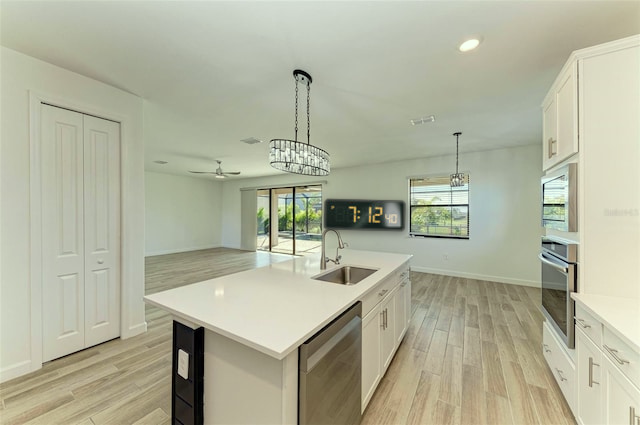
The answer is 7:12:40
